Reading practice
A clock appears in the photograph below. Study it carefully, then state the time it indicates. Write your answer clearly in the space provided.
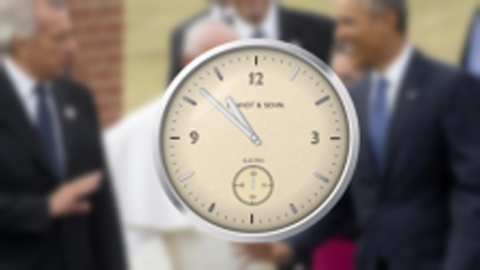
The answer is 10:52
